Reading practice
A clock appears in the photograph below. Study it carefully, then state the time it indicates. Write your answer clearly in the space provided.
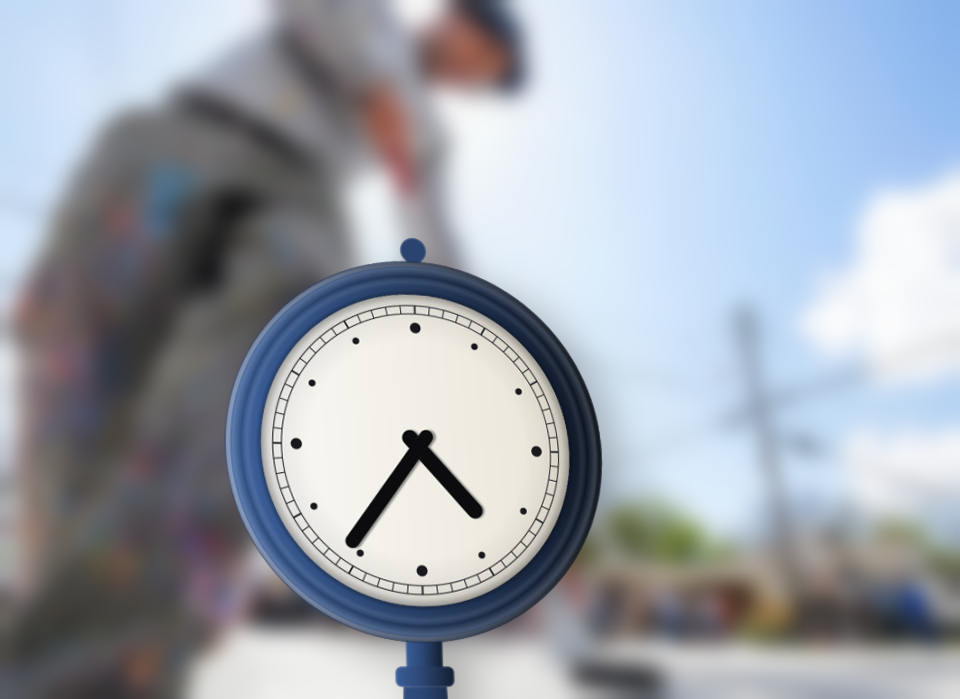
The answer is 4:36
